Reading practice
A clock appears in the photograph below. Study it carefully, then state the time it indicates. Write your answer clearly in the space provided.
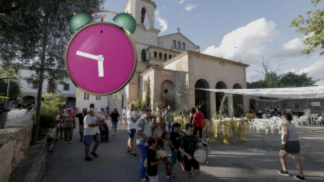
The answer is 5:47
